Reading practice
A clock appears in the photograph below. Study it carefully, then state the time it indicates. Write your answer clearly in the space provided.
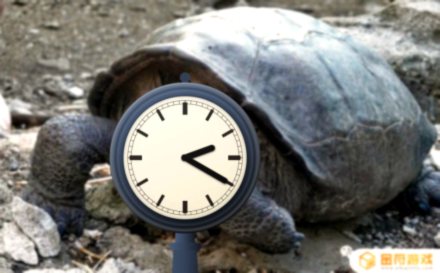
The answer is 2:20
